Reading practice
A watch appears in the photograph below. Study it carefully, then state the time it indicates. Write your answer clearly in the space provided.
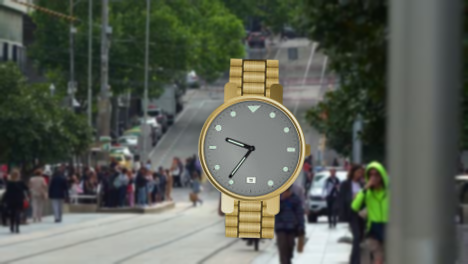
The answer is 9:36
